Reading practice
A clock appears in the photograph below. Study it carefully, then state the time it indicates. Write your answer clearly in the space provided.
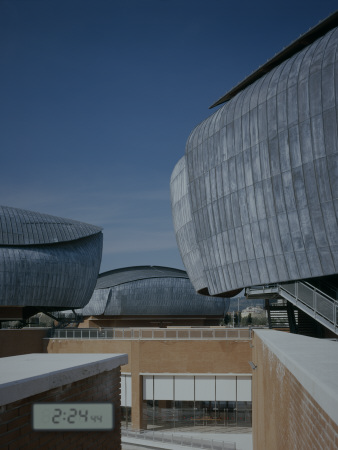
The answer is 2:24
